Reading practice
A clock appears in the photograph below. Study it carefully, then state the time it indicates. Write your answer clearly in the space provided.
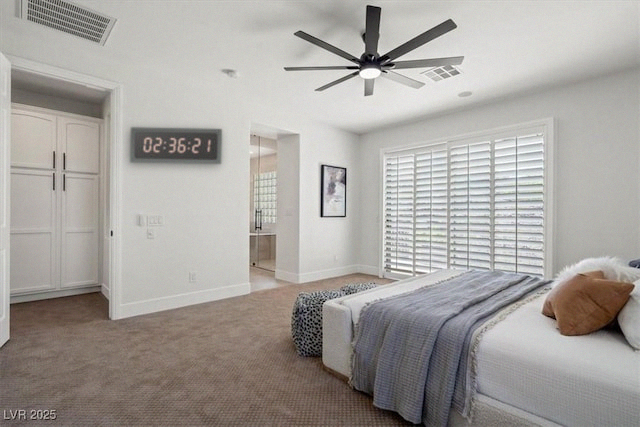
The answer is 2:36:21
